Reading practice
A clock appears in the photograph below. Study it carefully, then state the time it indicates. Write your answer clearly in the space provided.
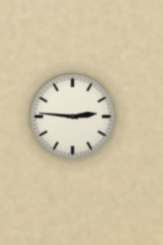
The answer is 2:46
